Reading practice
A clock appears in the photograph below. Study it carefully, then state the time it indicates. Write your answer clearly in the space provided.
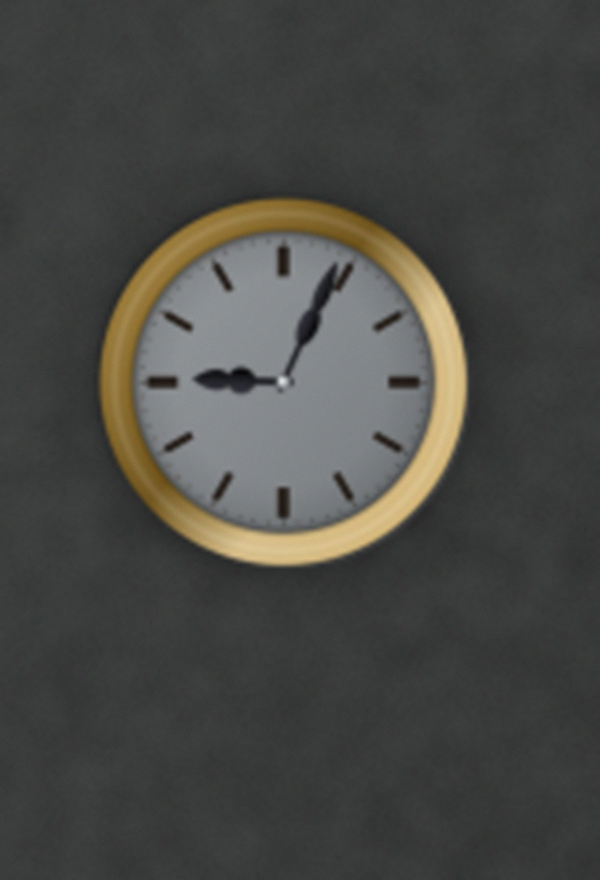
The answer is 9:04
